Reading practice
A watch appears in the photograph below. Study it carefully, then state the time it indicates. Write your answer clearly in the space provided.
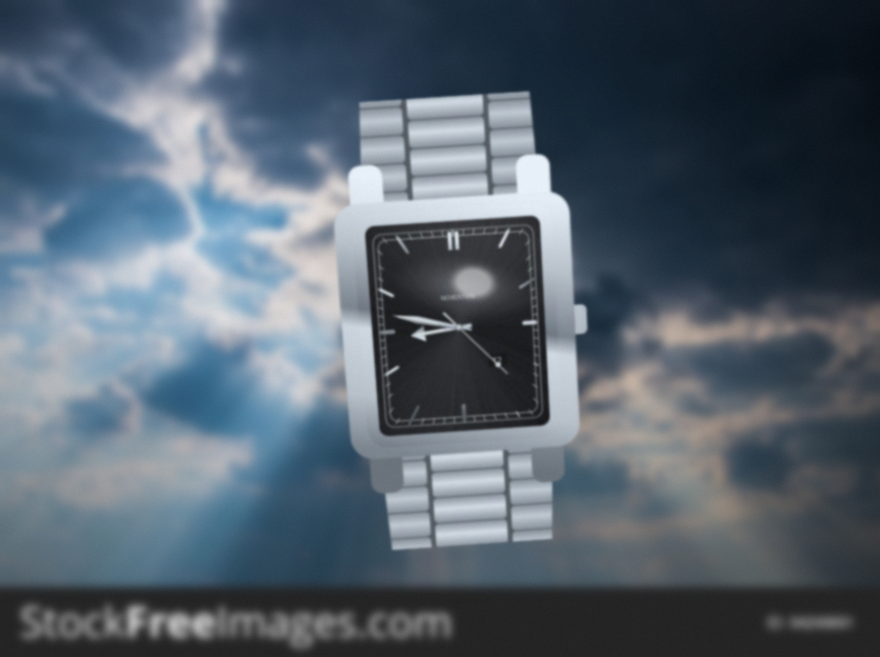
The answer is 8:47:23
